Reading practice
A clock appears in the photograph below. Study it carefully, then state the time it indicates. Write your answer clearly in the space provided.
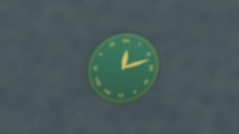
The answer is 12:12
